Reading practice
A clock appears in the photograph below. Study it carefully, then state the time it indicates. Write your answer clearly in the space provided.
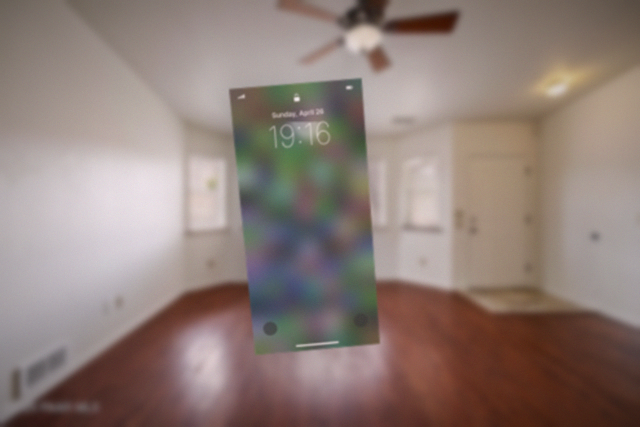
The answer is 19:16
